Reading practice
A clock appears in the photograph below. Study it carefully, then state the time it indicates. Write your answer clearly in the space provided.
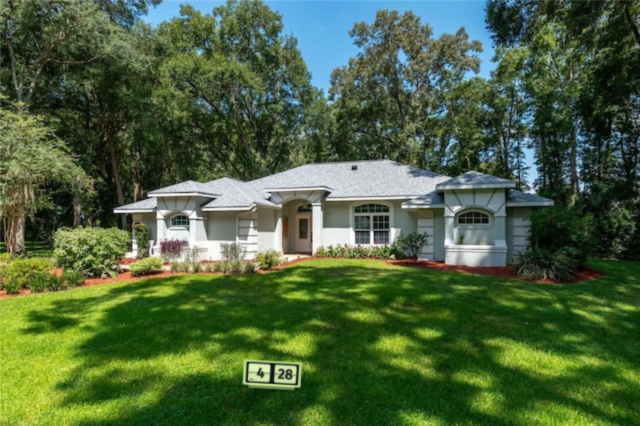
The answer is 4:28
